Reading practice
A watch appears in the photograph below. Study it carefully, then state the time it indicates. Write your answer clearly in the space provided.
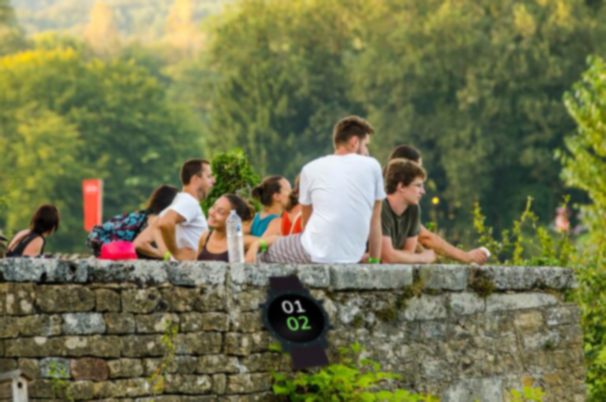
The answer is 1:02
